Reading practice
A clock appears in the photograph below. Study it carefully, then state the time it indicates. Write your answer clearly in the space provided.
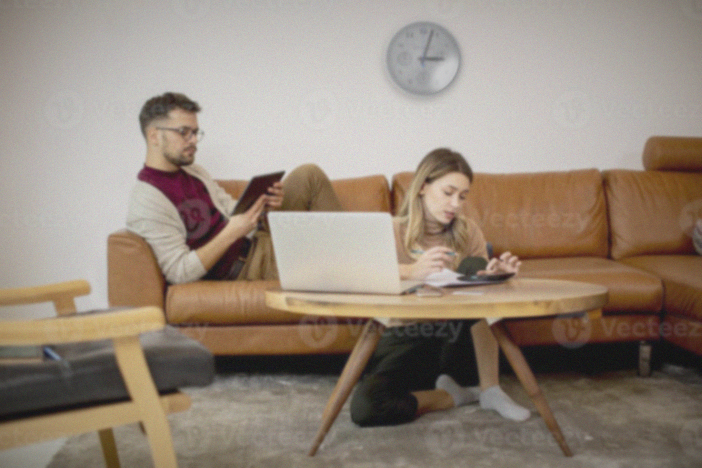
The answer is 3:03
